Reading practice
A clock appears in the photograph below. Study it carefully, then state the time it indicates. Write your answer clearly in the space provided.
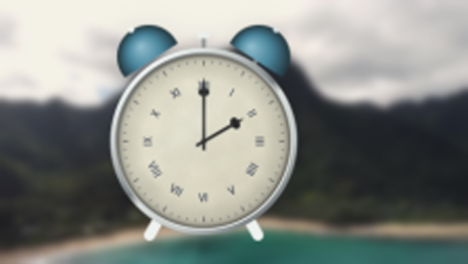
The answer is 2:00
